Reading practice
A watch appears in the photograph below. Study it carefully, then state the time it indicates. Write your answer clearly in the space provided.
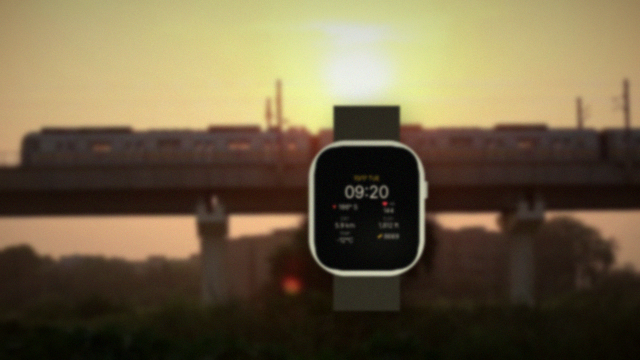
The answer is 9:20
